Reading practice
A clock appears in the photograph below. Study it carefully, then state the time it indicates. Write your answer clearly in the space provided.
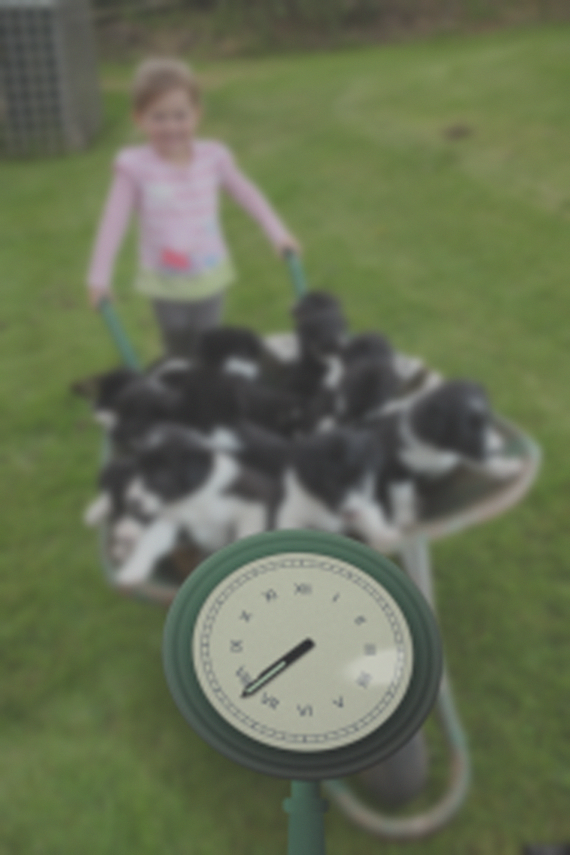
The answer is 7:38
